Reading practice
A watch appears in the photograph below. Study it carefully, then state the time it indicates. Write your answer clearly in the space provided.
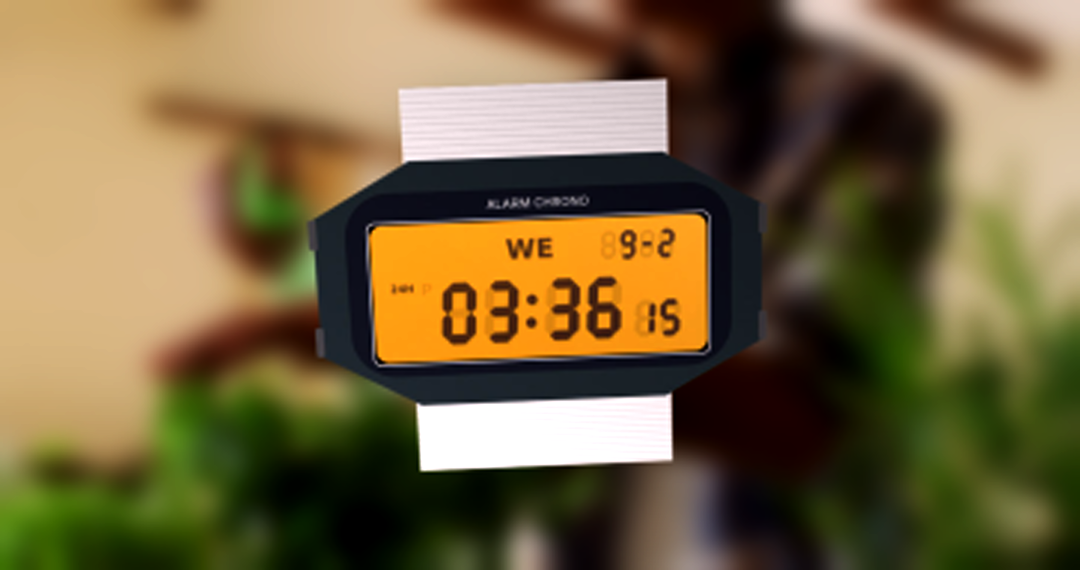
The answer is 3:36:15
